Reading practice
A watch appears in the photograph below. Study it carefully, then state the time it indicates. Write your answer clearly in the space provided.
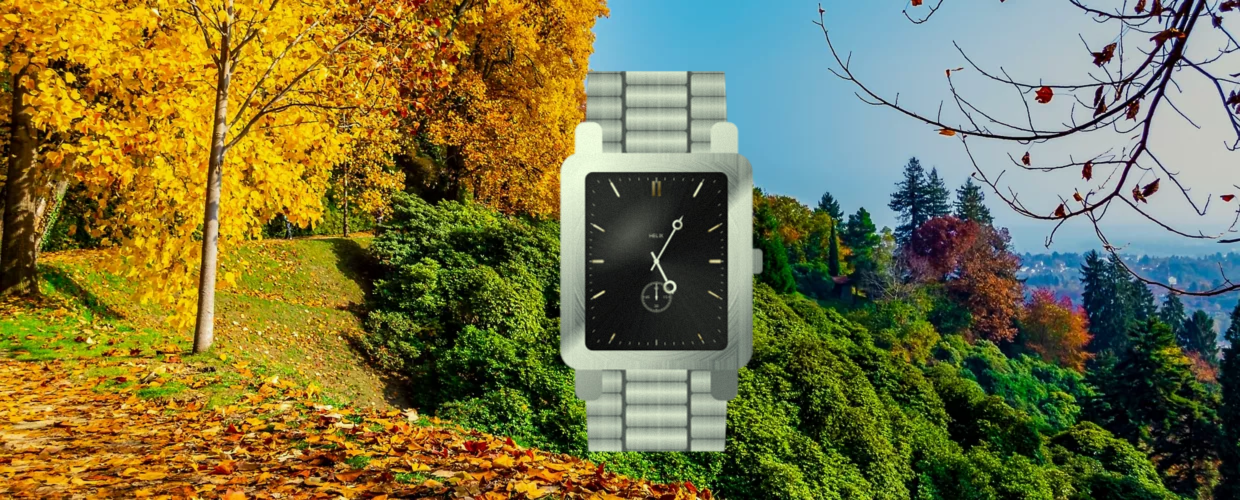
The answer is 5:05
